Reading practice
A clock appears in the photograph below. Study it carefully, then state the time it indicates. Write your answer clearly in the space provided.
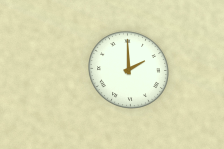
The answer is 2:00
